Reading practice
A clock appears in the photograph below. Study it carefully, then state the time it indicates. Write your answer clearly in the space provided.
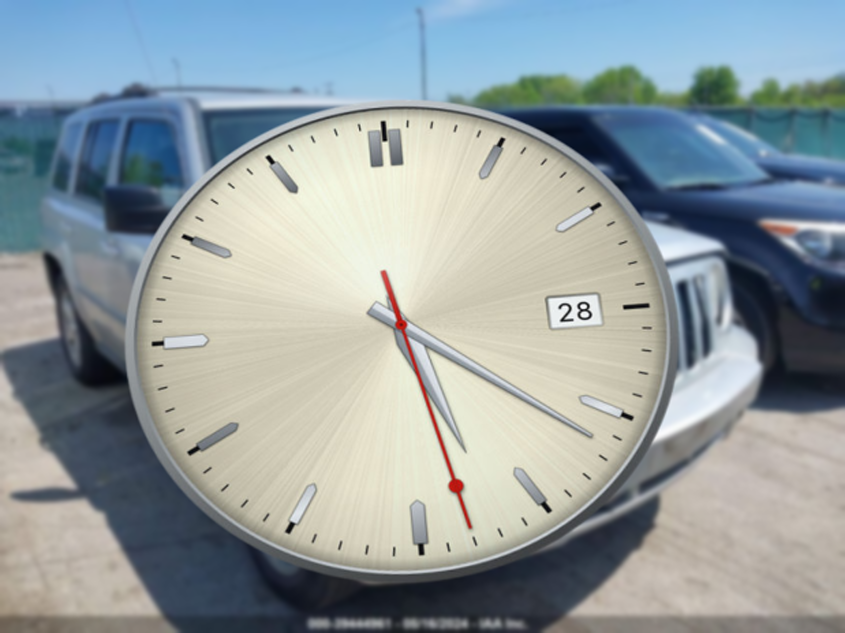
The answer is 5:21:28
